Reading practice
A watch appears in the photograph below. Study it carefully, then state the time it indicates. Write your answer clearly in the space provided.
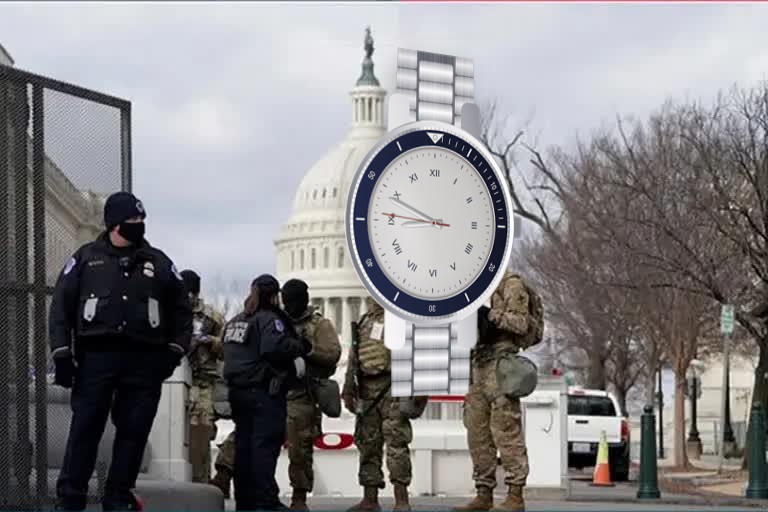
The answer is 8:48:46
